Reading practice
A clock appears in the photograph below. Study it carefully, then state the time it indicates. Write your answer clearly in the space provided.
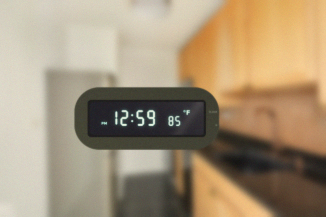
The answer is 12:59
